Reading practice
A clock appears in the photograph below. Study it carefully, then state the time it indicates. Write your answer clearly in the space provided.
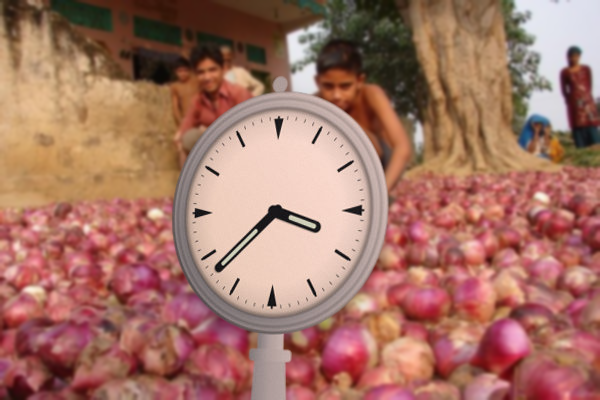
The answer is 3:38
